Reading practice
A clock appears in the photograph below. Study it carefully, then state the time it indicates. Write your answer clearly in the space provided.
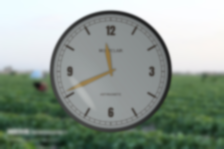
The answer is 11:41
